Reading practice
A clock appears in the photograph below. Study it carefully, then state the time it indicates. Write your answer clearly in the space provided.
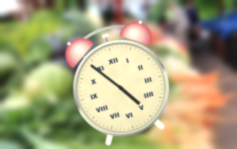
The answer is 4:54
